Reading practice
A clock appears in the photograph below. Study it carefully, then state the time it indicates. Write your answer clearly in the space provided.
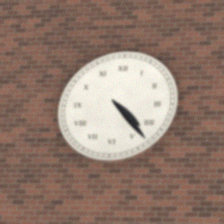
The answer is 4:23
